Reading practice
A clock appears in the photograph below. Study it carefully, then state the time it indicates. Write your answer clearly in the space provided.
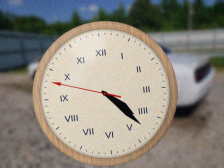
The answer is 4:22:48
